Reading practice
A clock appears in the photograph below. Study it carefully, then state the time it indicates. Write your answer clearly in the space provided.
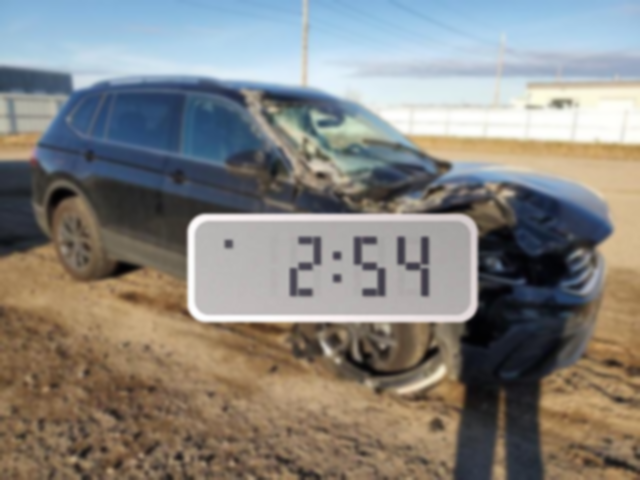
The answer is 2:54
